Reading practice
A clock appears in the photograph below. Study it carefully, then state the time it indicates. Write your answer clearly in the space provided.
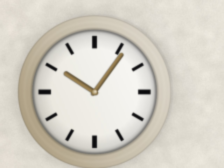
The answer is 10:06
